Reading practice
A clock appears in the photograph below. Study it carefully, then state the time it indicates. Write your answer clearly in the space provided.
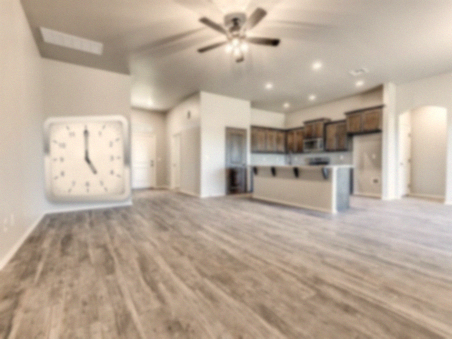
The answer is 5:00
